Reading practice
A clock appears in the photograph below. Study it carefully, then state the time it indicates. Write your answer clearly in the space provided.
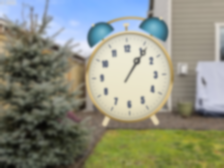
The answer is 1:06
